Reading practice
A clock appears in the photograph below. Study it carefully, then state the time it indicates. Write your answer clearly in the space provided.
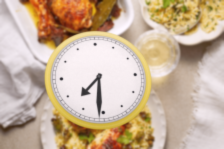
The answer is 7:31
